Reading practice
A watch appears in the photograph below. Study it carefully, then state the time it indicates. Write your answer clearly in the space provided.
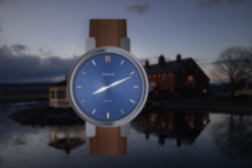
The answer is 8:11
